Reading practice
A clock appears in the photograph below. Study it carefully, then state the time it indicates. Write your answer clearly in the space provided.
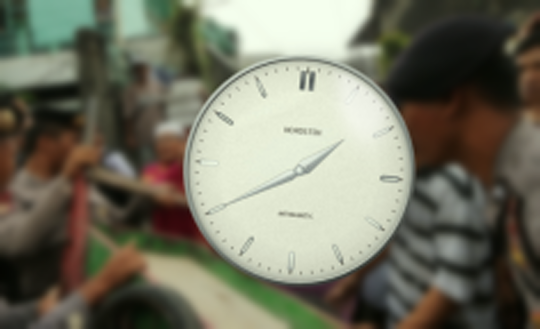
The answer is 1:40
